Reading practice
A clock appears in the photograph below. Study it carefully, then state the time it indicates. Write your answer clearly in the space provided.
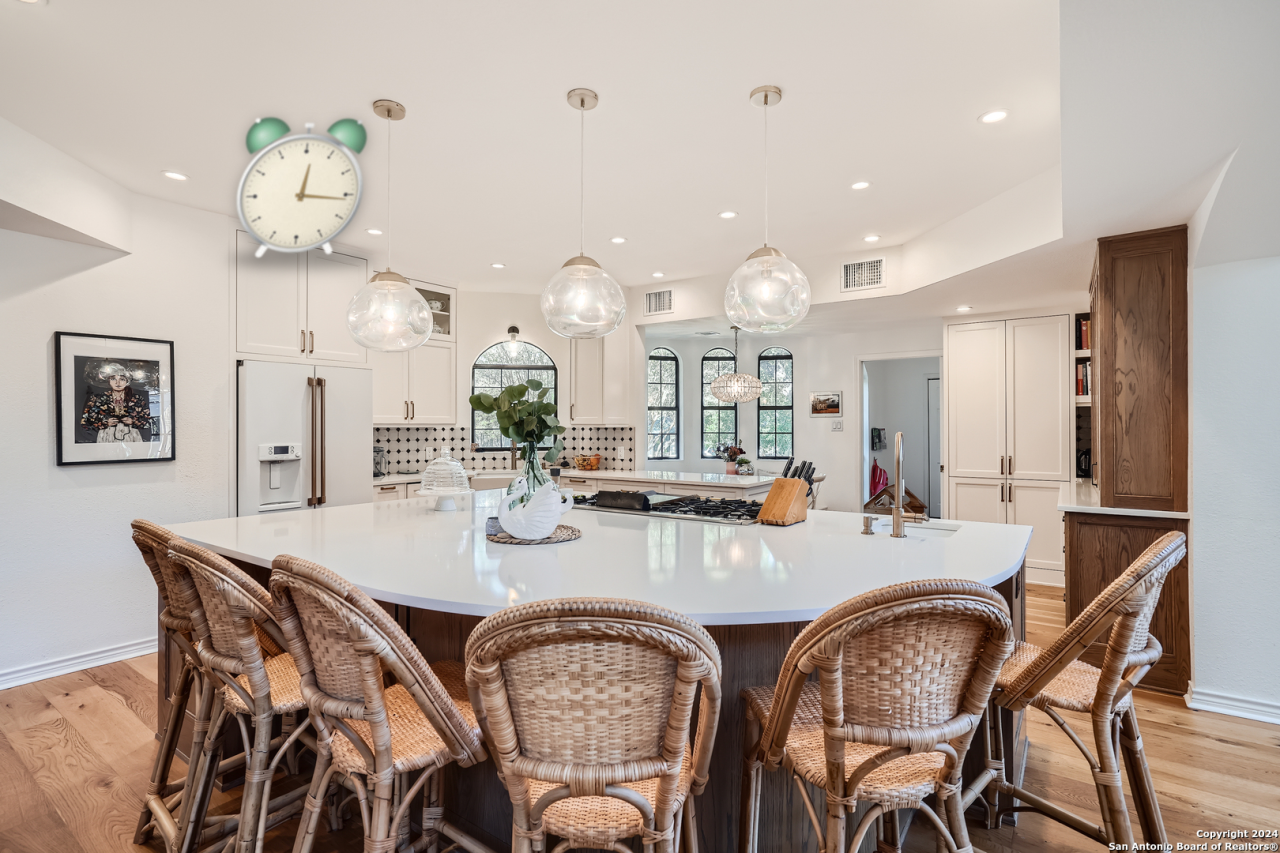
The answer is 12:16
